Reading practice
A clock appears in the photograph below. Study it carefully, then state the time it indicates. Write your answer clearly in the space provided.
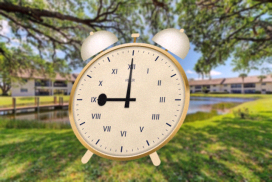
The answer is 9:00
